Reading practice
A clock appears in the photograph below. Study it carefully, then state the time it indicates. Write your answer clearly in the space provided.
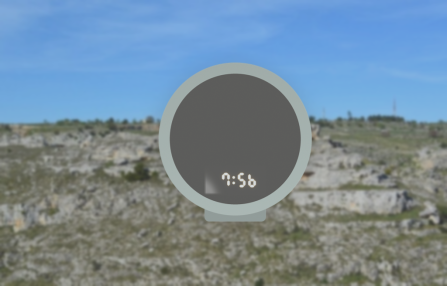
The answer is 7:56
